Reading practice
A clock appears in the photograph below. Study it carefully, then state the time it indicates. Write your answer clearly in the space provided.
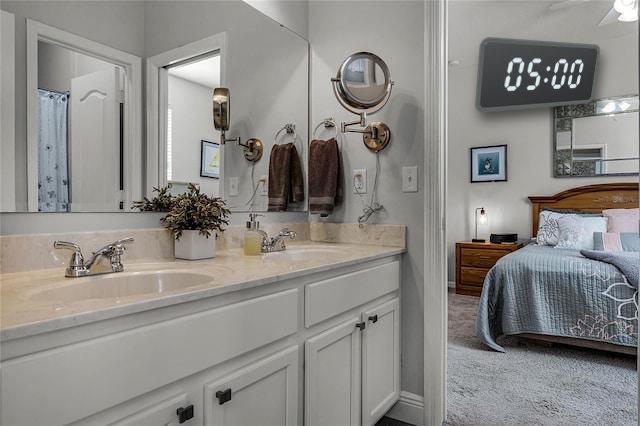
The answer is 5:00
